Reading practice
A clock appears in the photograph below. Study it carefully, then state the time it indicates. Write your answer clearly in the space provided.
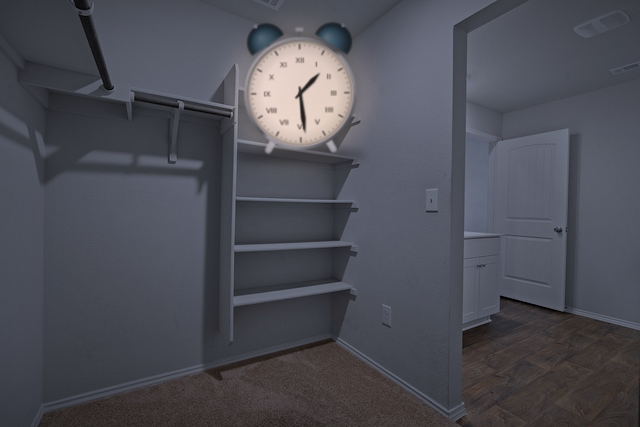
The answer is 1:29
